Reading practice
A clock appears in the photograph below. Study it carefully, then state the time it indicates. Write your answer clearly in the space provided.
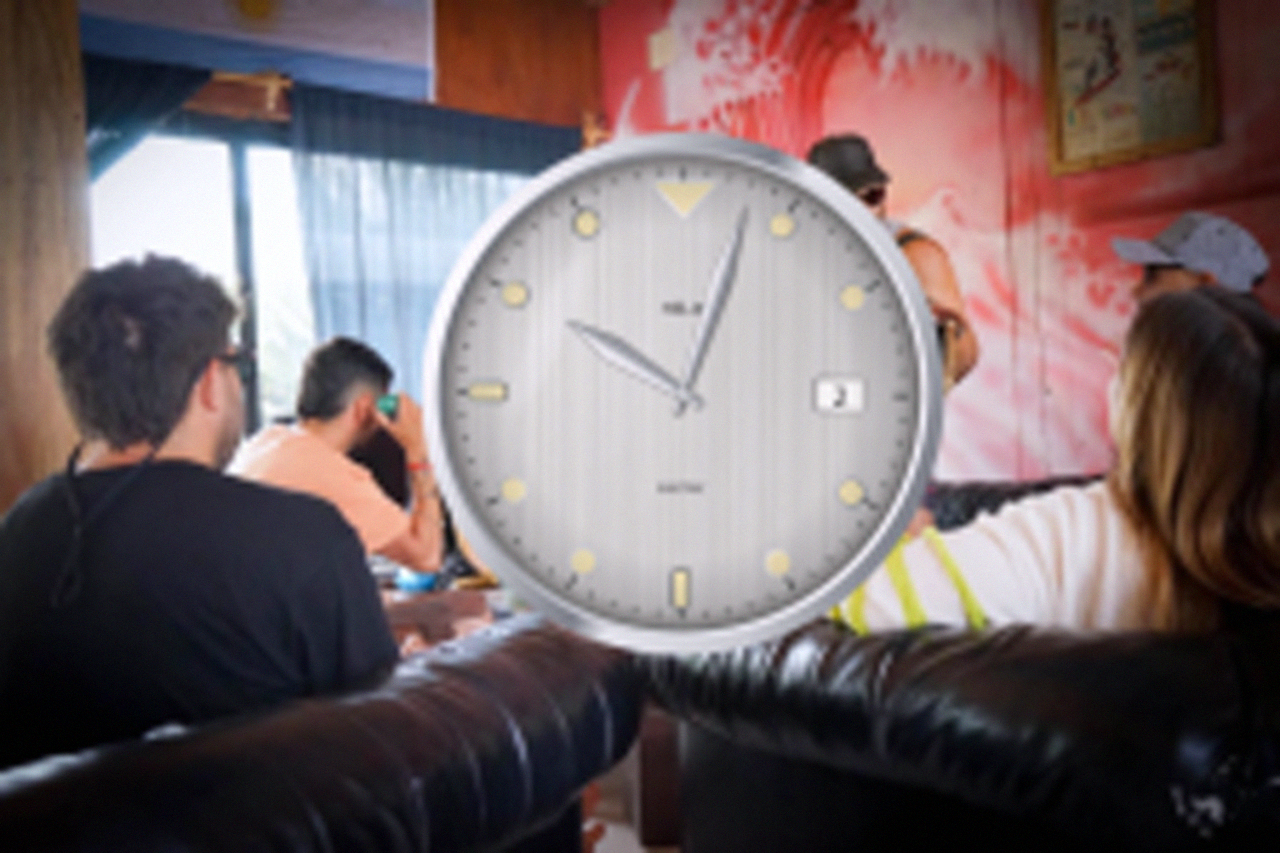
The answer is 10:03
